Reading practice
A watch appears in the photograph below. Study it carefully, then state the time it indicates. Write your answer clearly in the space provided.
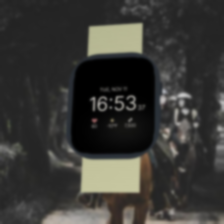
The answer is 16:53
